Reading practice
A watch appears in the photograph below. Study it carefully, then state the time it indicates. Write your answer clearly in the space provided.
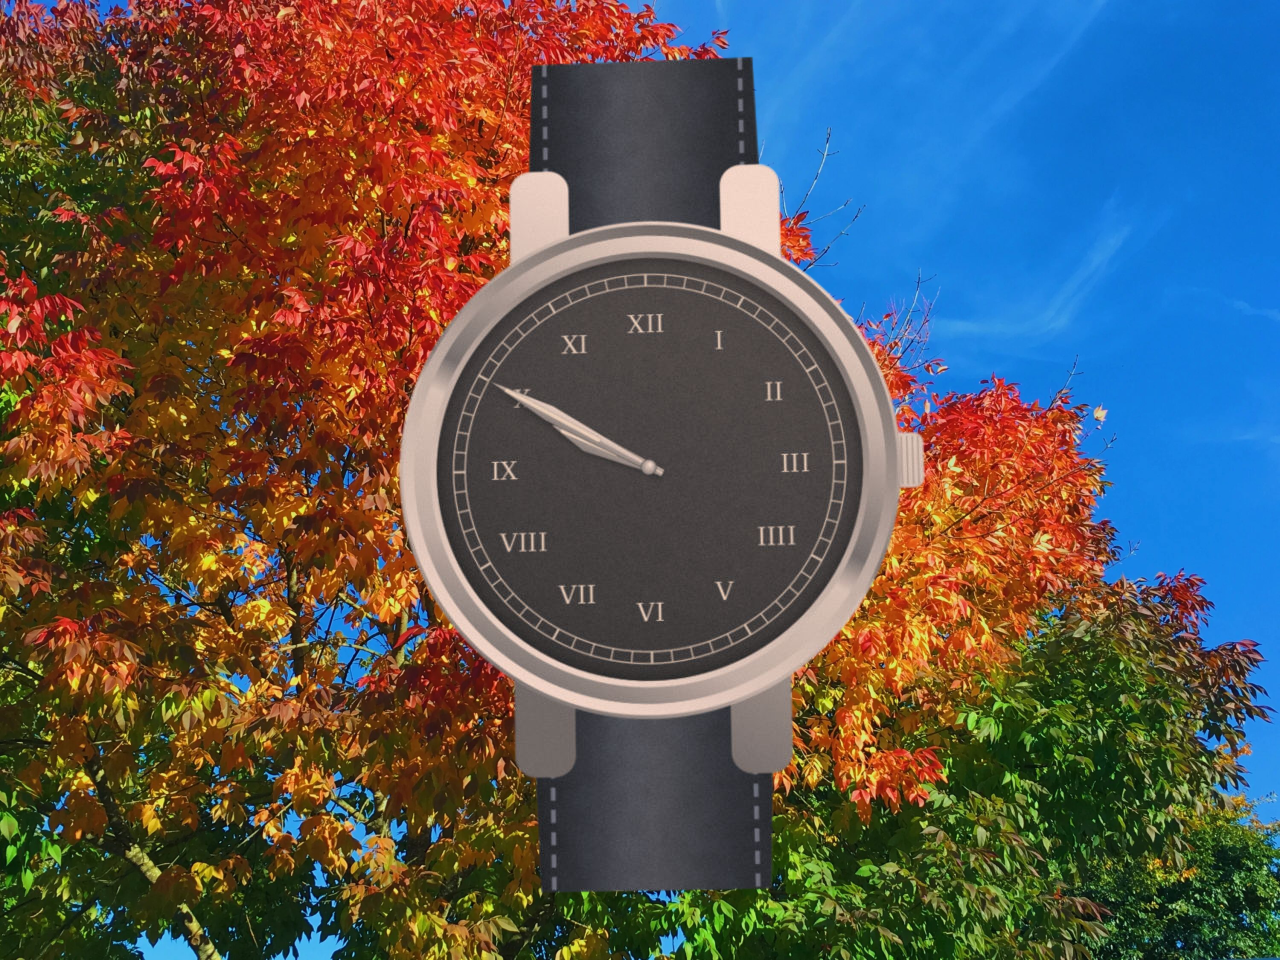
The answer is 9:50
